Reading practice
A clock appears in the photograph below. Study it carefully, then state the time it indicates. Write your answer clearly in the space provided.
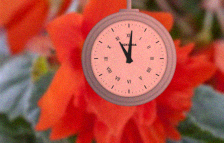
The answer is 11:01
